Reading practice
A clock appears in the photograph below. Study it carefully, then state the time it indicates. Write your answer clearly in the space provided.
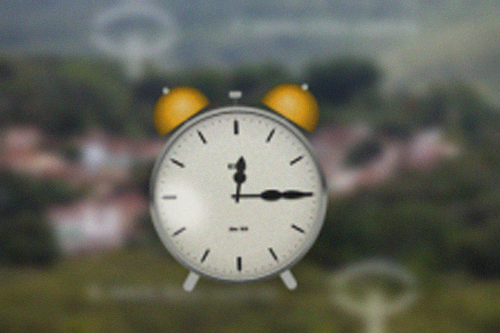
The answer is 12:15
